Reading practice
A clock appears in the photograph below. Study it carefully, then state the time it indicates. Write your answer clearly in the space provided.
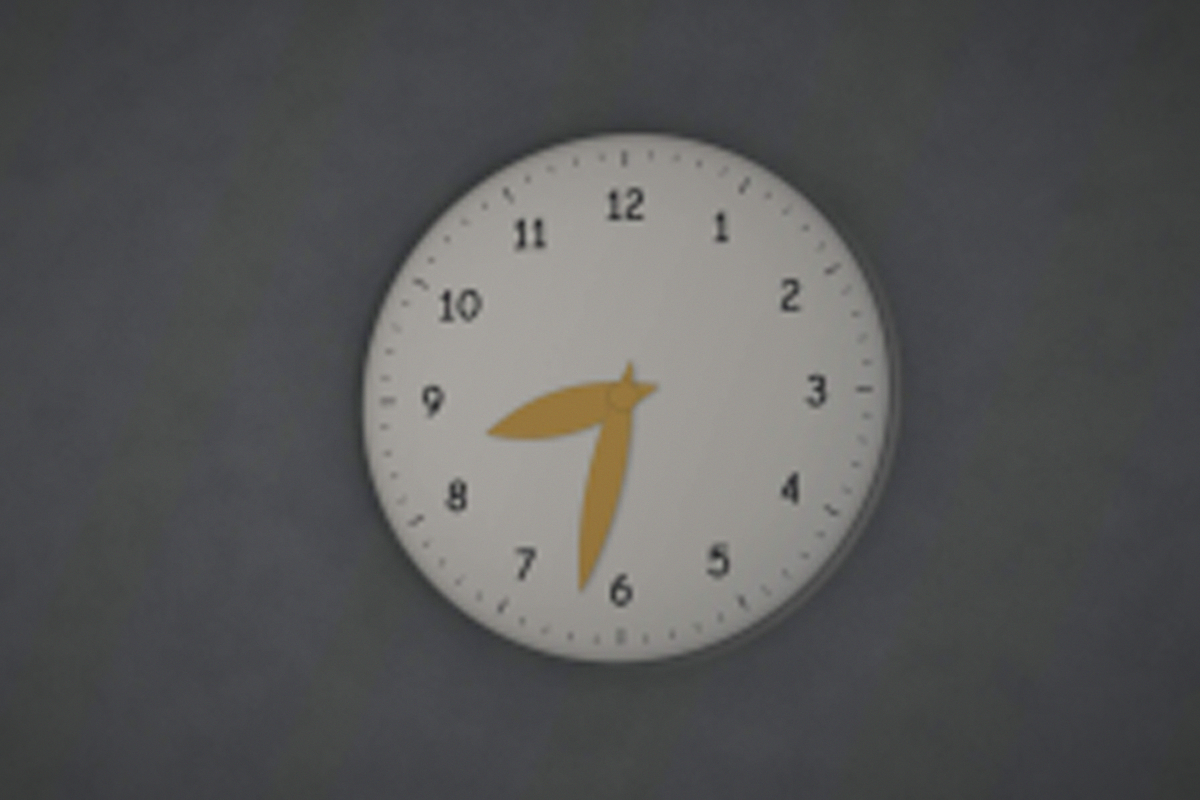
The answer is 8:32
